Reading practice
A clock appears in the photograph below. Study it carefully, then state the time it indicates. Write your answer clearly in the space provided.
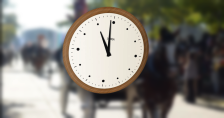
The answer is 10:59
